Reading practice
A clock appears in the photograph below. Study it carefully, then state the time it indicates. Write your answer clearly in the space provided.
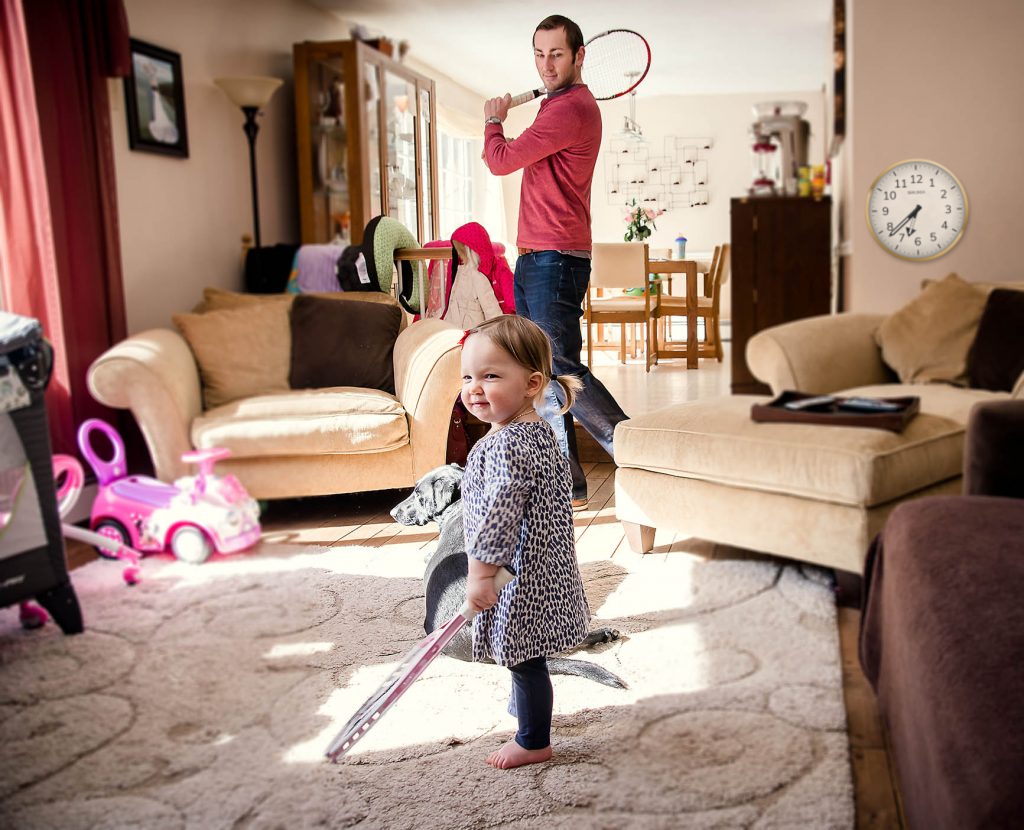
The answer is 6:38
